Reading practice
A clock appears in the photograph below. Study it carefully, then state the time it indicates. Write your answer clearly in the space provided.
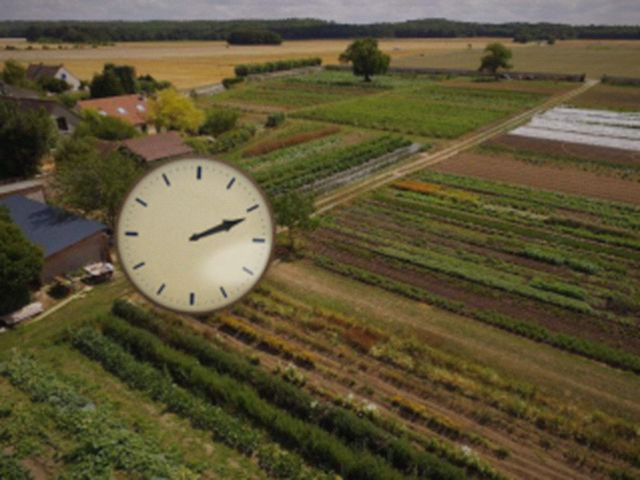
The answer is 2:11
